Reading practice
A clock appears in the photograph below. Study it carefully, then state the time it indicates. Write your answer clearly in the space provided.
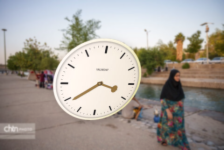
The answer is 3:39
